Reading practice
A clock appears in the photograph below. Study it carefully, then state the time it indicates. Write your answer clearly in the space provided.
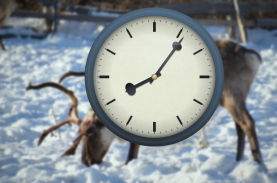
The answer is 8:06
